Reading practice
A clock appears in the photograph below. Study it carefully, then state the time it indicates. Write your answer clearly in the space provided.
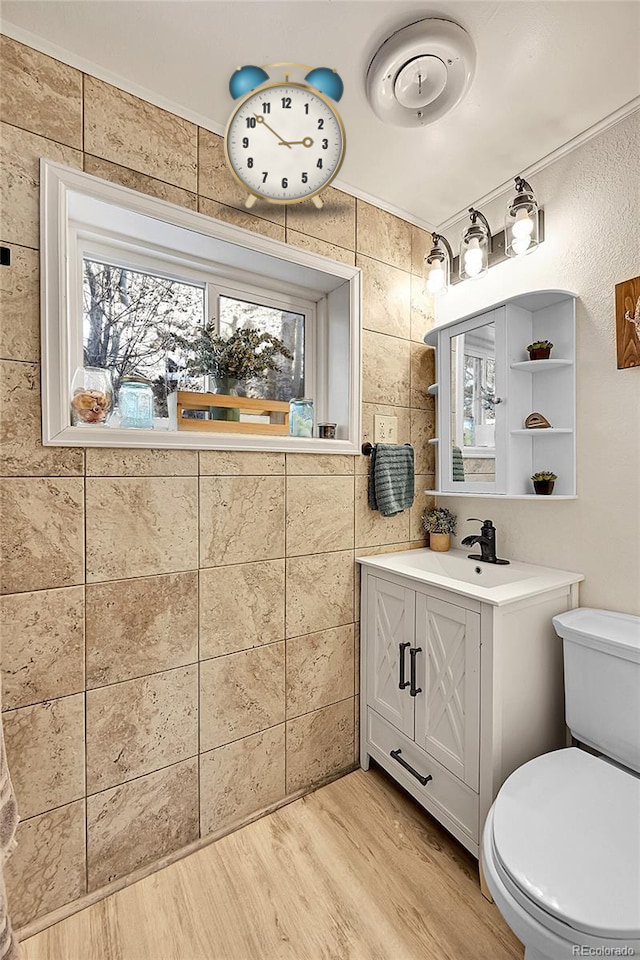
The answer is 2:52
